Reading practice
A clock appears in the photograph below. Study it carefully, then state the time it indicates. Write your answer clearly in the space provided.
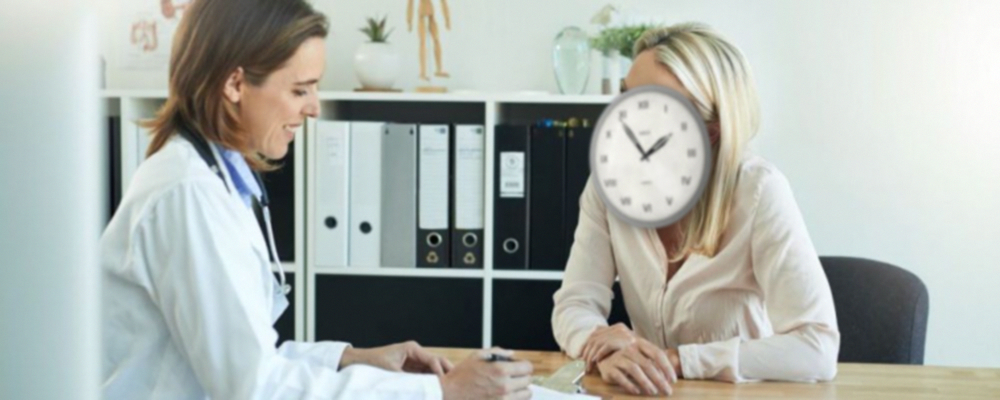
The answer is 1:54
